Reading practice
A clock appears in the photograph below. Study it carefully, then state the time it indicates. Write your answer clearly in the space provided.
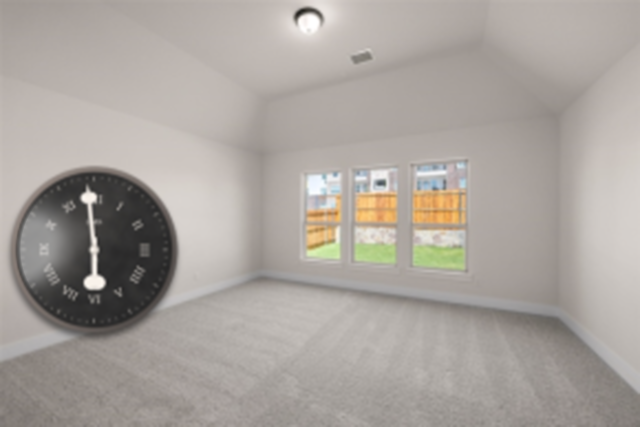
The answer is 5:59
